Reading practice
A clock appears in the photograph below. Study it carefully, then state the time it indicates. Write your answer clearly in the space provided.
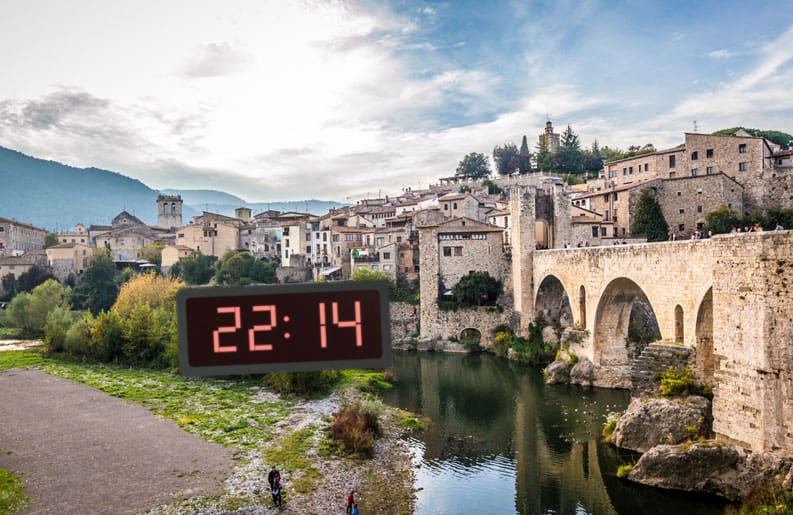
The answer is 22:14
